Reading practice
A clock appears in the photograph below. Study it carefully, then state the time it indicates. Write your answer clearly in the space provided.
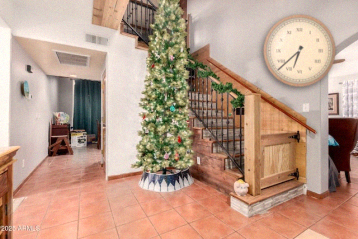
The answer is 6:38
